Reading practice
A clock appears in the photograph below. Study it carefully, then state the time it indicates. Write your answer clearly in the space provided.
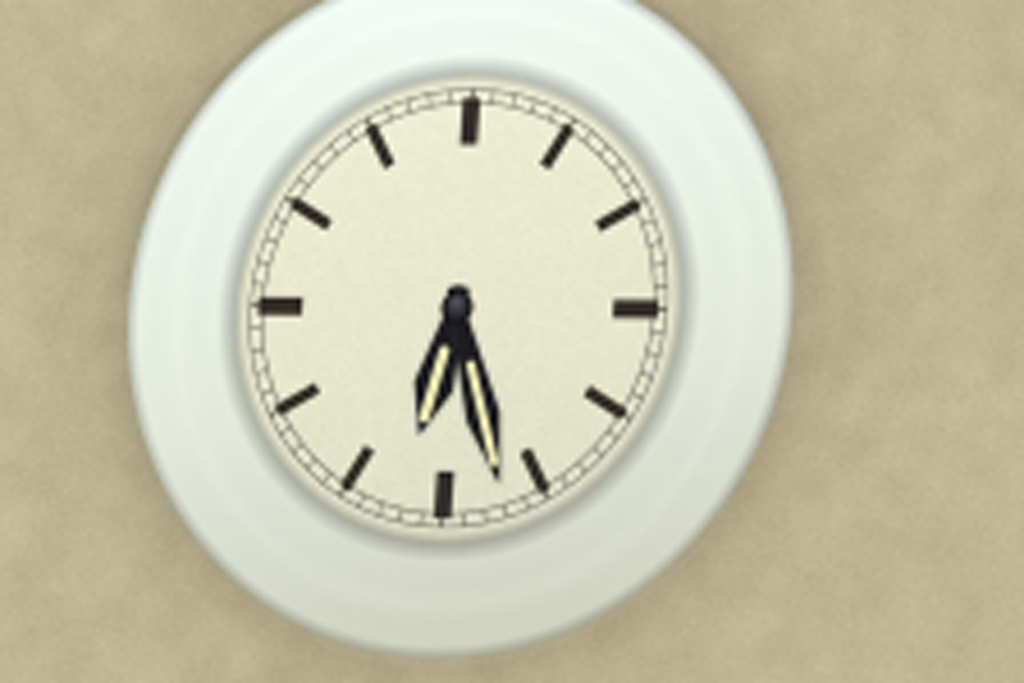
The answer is 6:27
